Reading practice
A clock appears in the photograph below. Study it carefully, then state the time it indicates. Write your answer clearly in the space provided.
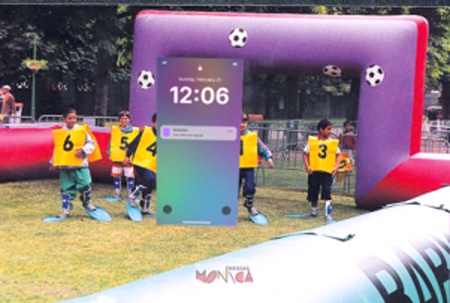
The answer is 12:06
